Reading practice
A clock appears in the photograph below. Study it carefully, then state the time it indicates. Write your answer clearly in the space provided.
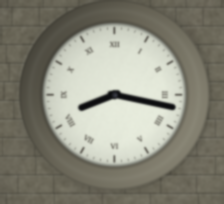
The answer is 8:17
